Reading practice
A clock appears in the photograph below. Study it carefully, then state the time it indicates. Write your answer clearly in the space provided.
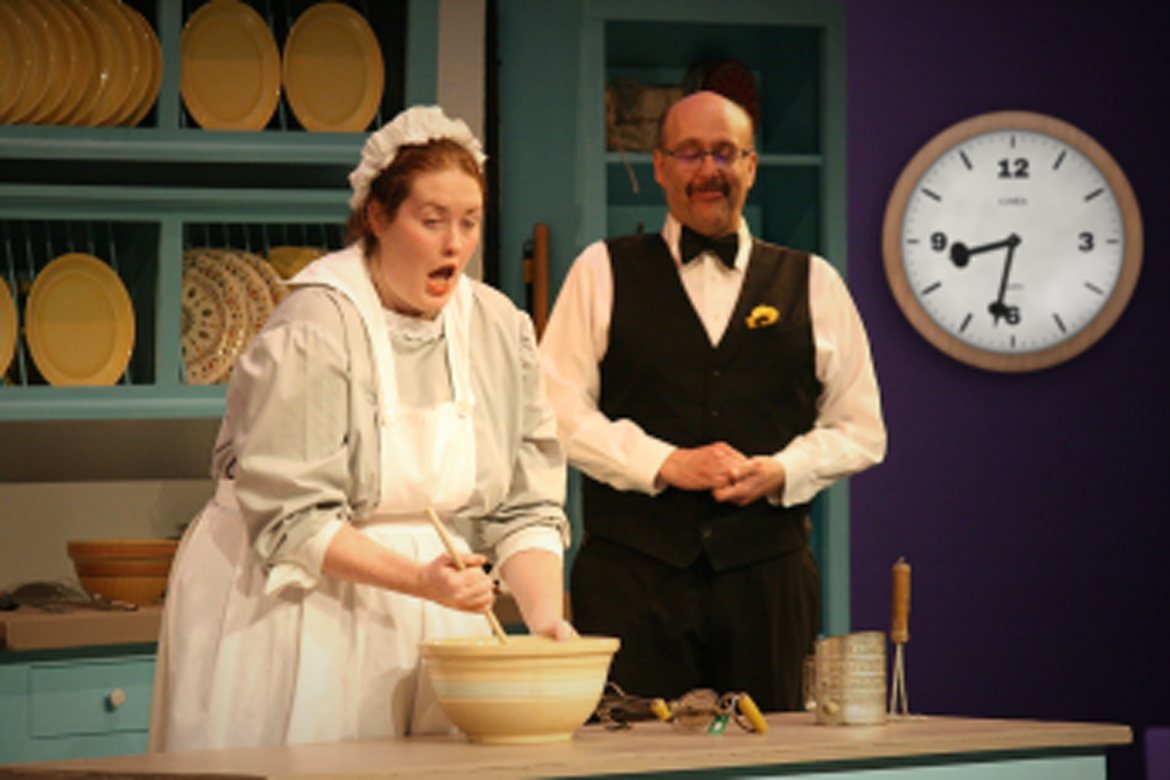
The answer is 8:32
